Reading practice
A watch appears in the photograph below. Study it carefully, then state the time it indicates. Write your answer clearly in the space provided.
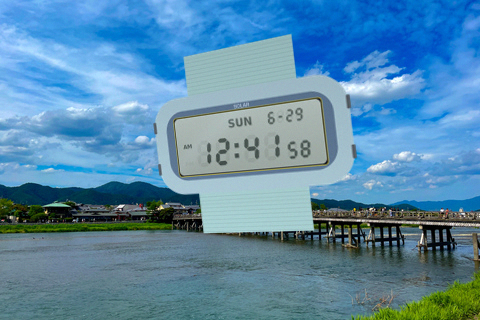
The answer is 12:41:58
